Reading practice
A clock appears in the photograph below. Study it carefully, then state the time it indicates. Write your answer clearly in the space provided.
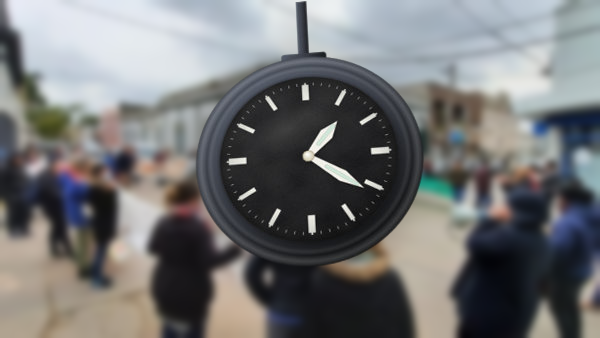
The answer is 1:21
